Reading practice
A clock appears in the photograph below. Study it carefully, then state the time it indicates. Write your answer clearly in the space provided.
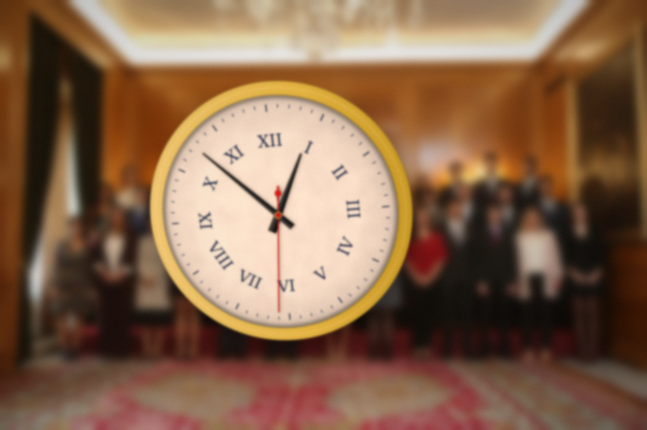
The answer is 12:52:31
